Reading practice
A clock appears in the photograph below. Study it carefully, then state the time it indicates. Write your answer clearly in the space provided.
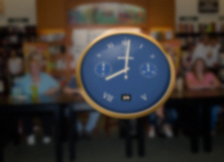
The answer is 8:01
